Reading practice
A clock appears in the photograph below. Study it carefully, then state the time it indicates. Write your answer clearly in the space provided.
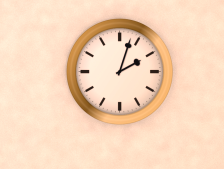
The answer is 2:03
